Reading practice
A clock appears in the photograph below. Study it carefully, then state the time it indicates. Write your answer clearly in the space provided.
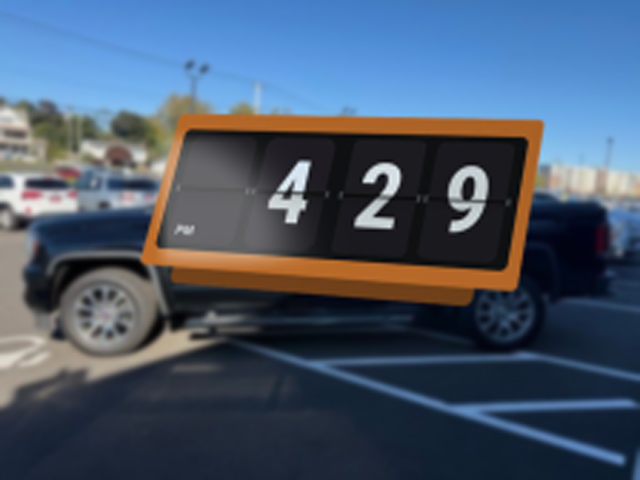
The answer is 4:29
